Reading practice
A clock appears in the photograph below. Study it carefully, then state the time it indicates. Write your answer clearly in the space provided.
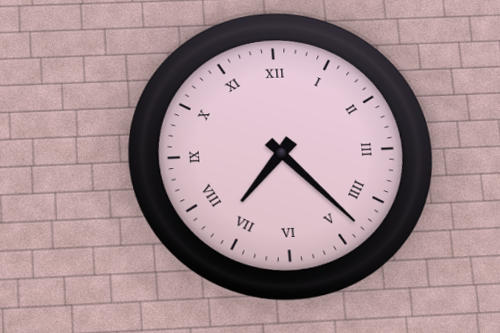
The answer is 7:23
